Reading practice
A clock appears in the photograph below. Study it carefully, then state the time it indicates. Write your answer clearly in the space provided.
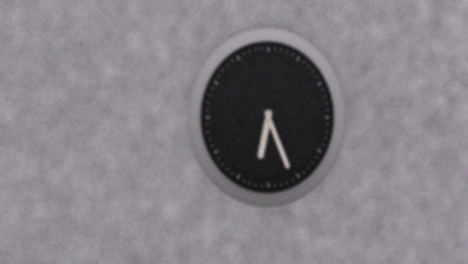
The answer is 6:26
